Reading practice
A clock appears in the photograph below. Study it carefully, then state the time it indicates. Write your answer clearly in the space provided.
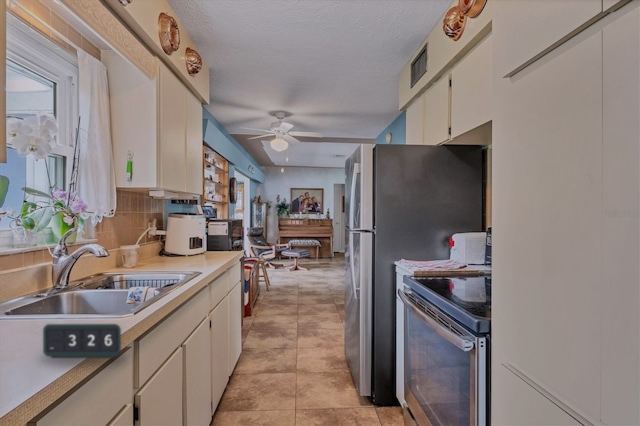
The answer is 3:26
